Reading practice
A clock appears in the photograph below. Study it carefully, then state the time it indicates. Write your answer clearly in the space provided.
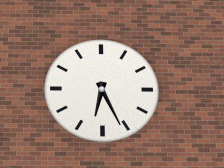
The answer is 6:26
